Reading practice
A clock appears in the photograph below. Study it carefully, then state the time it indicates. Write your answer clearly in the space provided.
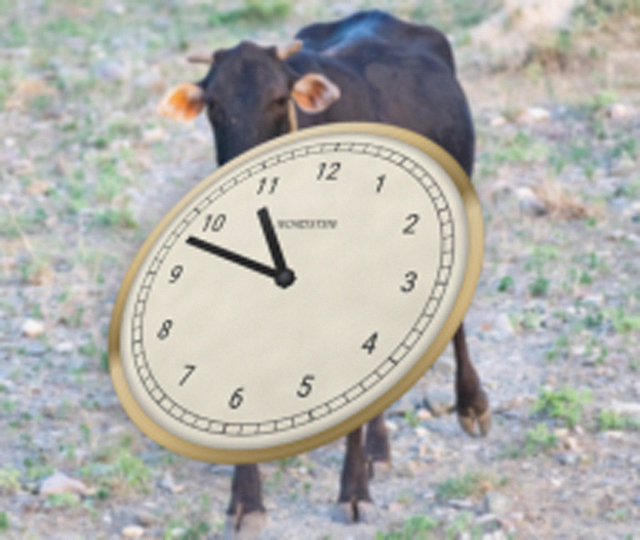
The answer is 10:48
